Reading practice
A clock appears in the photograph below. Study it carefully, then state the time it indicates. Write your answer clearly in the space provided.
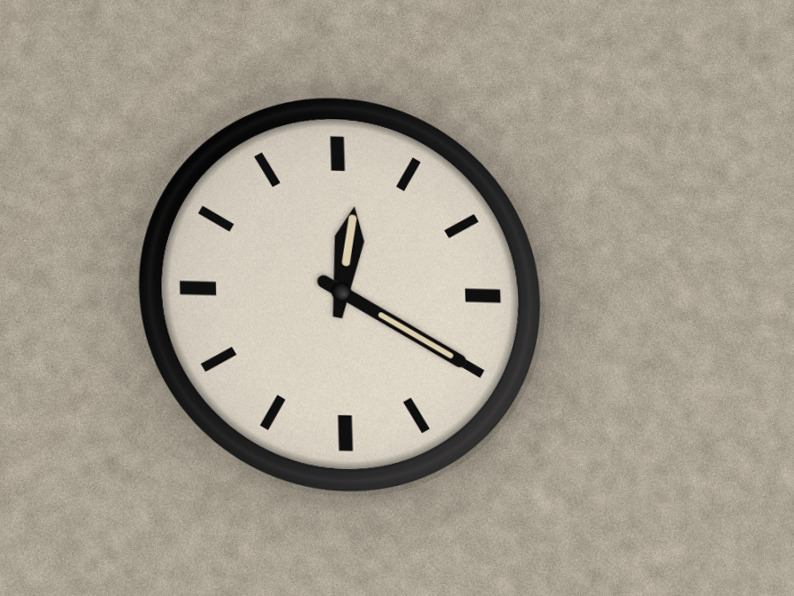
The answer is 12:20
